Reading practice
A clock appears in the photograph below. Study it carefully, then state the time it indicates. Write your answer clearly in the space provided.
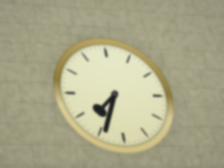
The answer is 7:34
